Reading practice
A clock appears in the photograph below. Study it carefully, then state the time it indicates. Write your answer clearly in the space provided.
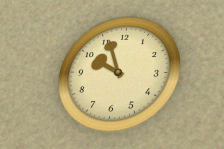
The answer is 9:56
